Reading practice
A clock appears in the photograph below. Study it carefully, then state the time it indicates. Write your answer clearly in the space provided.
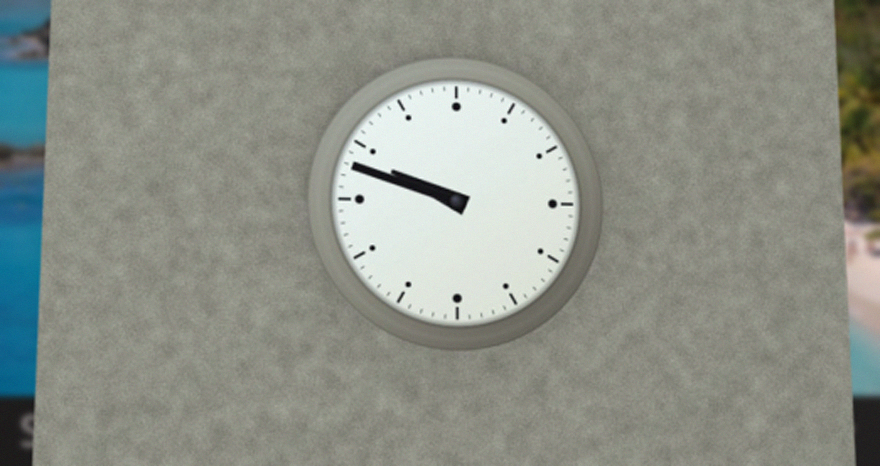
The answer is 9:48
